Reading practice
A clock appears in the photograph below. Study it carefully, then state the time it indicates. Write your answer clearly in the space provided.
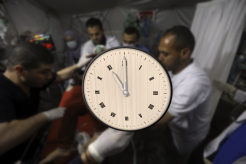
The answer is 11:00
